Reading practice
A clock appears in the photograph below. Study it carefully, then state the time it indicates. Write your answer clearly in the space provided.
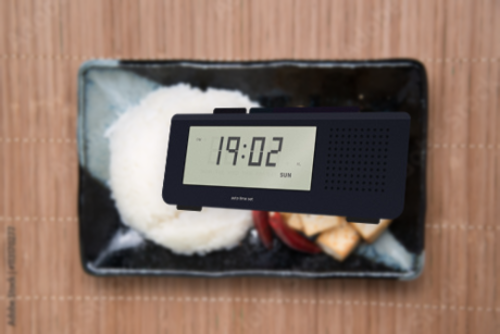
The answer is 19:02
